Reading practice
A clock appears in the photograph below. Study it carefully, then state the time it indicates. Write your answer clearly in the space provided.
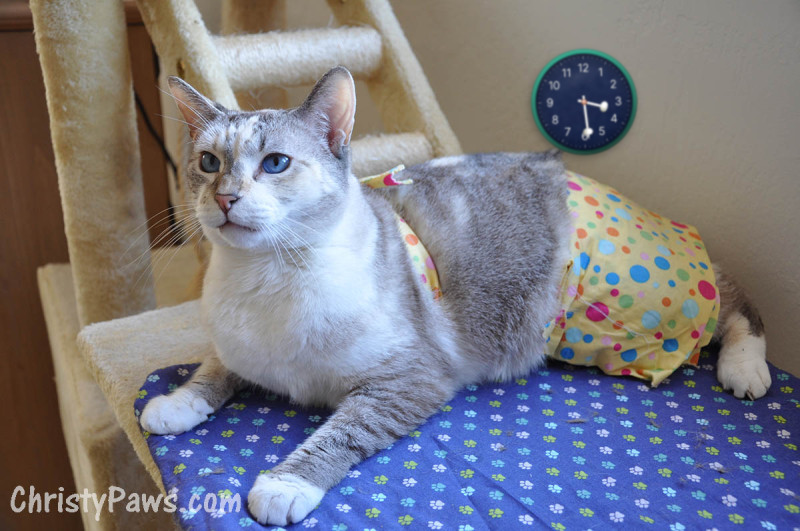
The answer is 3:29
